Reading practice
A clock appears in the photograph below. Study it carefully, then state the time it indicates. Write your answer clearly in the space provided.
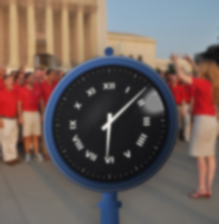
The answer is 6:08
